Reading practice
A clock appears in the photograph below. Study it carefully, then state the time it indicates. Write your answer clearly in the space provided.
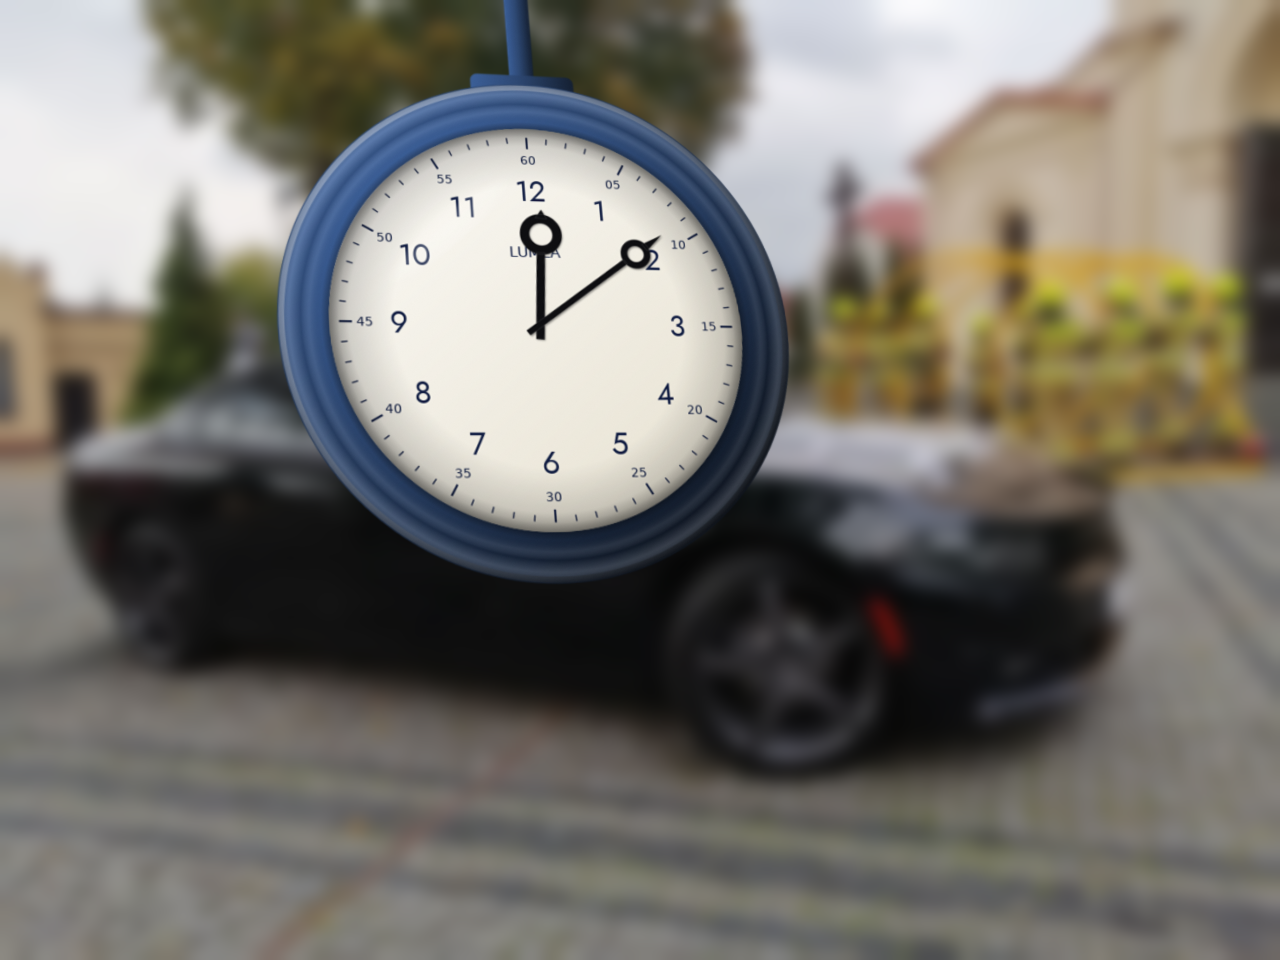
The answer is 12:09
